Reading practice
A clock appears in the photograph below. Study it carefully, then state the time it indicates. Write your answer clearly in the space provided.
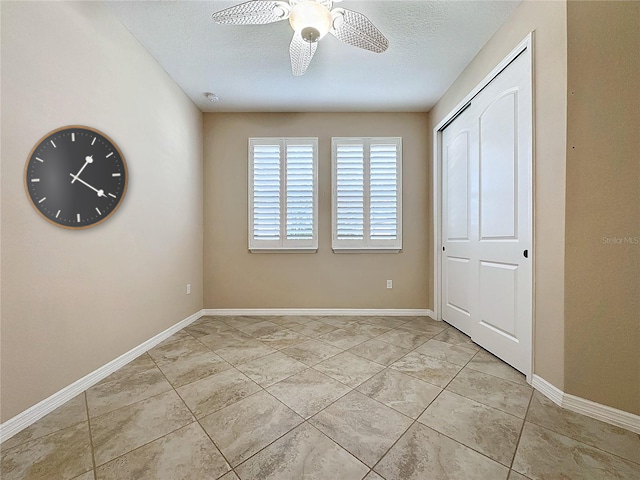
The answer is 1:21
